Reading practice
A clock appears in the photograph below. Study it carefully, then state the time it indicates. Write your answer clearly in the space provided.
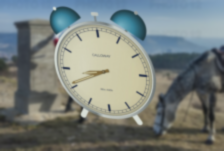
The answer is 8:41
